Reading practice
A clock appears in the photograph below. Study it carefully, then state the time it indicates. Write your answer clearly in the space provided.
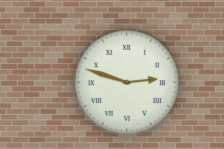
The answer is 2:48
